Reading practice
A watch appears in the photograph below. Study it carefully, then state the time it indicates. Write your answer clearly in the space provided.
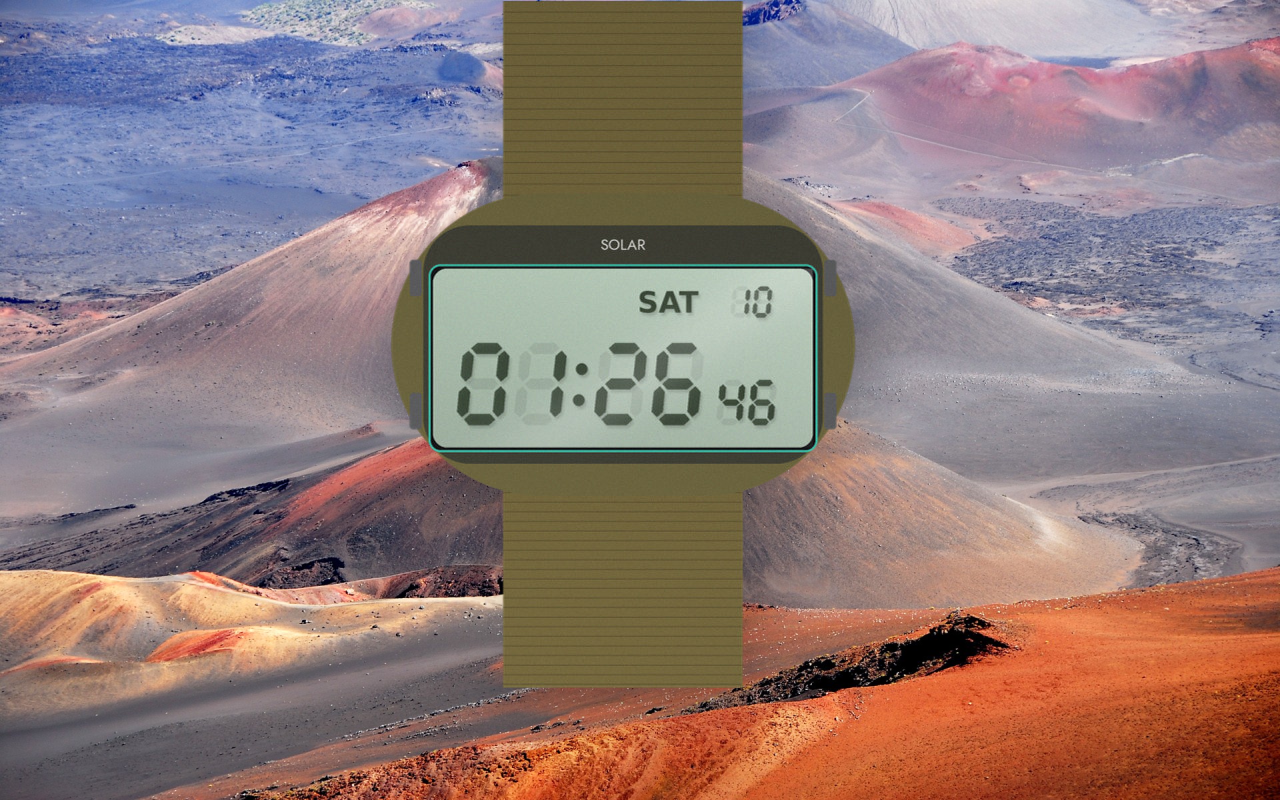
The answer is 1:26:46
